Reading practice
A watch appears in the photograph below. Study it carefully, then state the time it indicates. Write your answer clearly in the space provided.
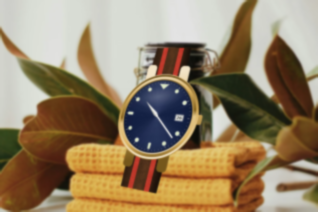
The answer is 10:22
